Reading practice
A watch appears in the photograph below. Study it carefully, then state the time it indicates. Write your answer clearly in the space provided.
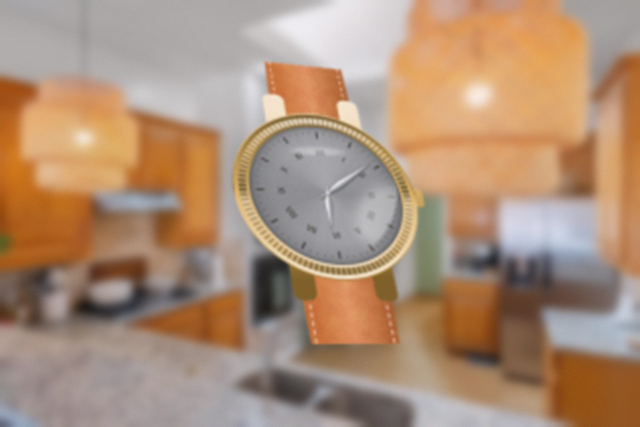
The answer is 6:09
